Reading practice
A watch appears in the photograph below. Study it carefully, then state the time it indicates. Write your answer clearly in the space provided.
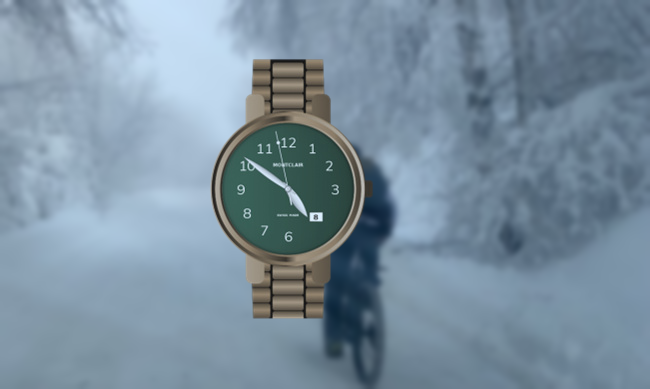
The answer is 4:50:58
